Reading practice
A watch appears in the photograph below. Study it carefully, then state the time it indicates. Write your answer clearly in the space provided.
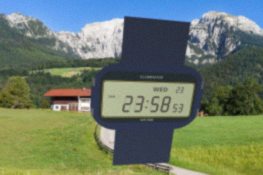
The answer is 23:58
